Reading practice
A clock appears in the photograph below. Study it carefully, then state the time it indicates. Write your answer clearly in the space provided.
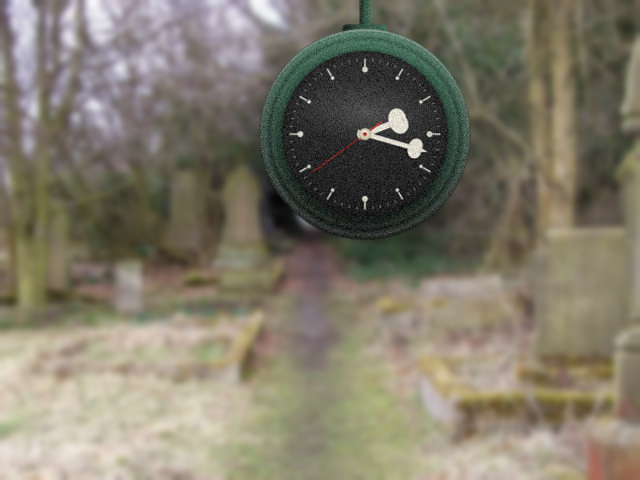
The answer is 2:17:39
